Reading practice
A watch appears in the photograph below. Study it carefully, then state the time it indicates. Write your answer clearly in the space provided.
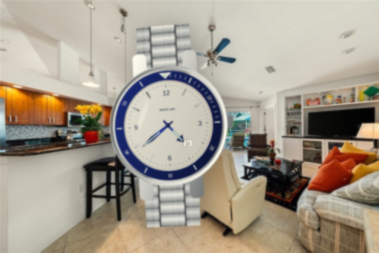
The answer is 4:39
